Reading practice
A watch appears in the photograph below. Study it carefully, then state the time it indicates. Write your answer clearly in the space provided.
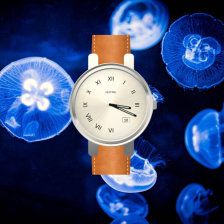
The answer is 3:19
